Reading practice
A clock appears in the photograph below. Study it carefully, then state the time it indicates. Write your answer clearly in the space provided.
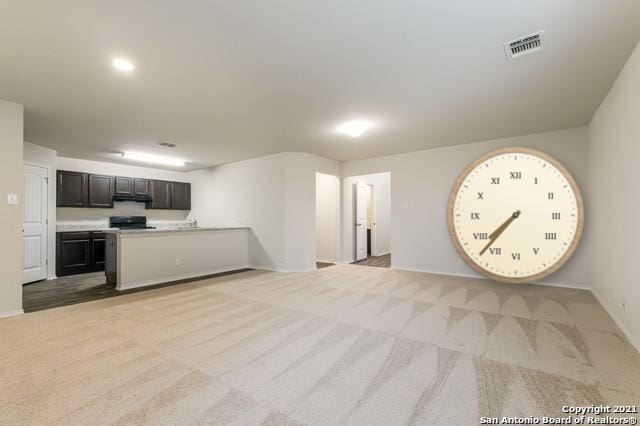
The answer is 7:37
